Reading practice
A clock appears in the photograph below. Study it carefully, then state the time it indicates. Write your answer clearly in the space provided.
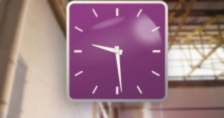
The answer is 9:29
